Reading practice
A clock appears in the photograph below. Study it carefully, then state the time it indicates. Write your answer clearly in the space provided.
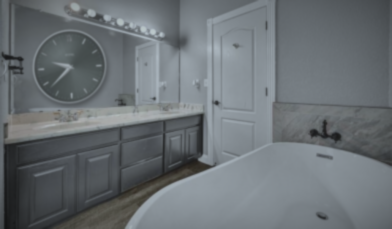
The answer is 9:38
